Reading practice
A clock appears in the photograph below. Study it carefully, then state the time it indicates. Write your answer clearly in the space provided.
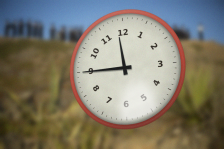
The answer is 11:45
